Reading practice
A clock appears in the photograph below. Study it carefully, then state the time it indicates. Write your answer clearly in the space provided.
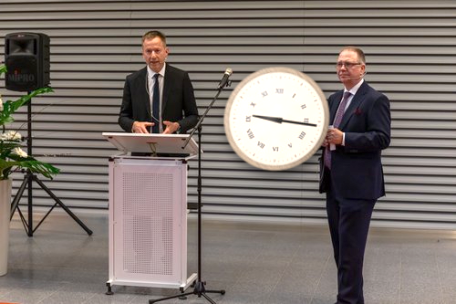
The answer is 9:16
